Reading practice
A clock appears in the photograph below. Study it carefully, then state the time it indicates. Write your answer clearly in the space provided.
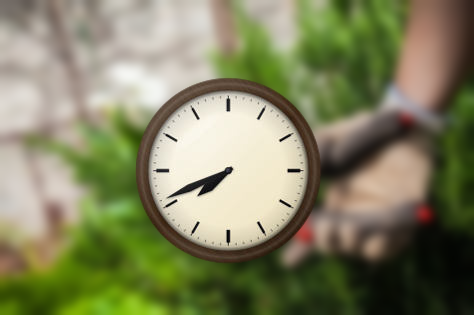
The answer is 7:41
